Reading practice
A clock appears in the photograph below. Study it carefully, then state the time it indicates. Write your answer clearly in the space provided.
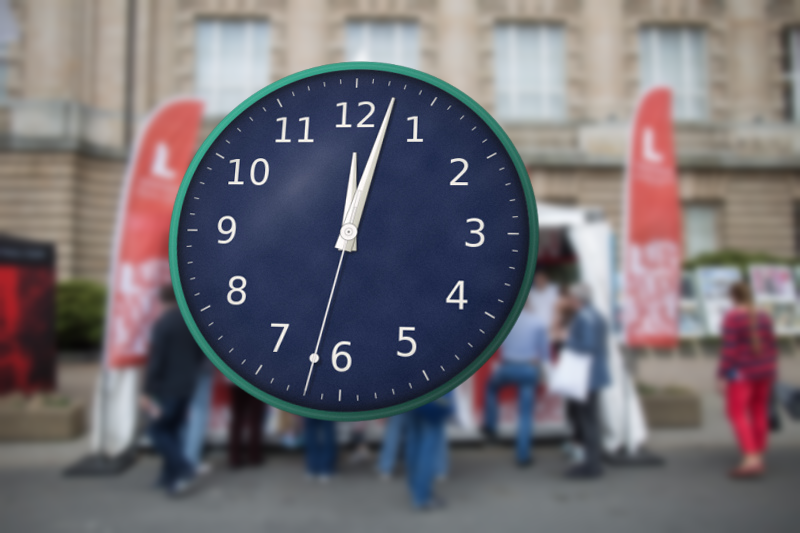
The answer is 12:02:32
